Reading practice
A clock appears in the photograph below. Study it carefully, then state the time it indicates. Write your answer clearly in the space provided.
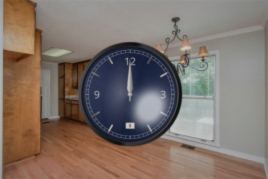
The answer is 12:00
